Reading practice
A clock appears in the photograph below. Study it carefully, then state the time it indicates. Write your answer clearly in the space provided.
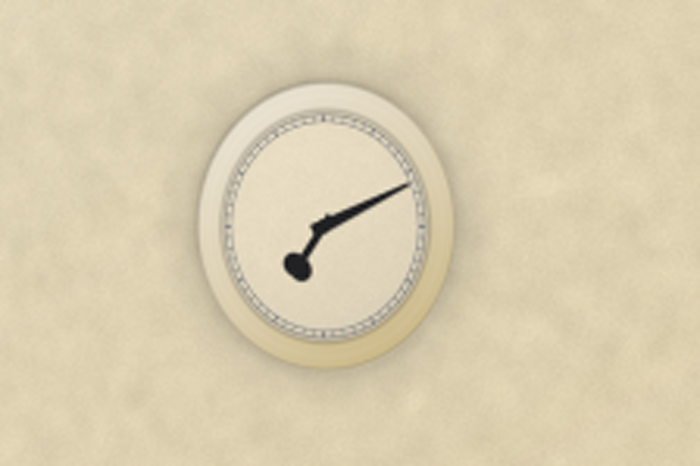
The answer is 7:11
